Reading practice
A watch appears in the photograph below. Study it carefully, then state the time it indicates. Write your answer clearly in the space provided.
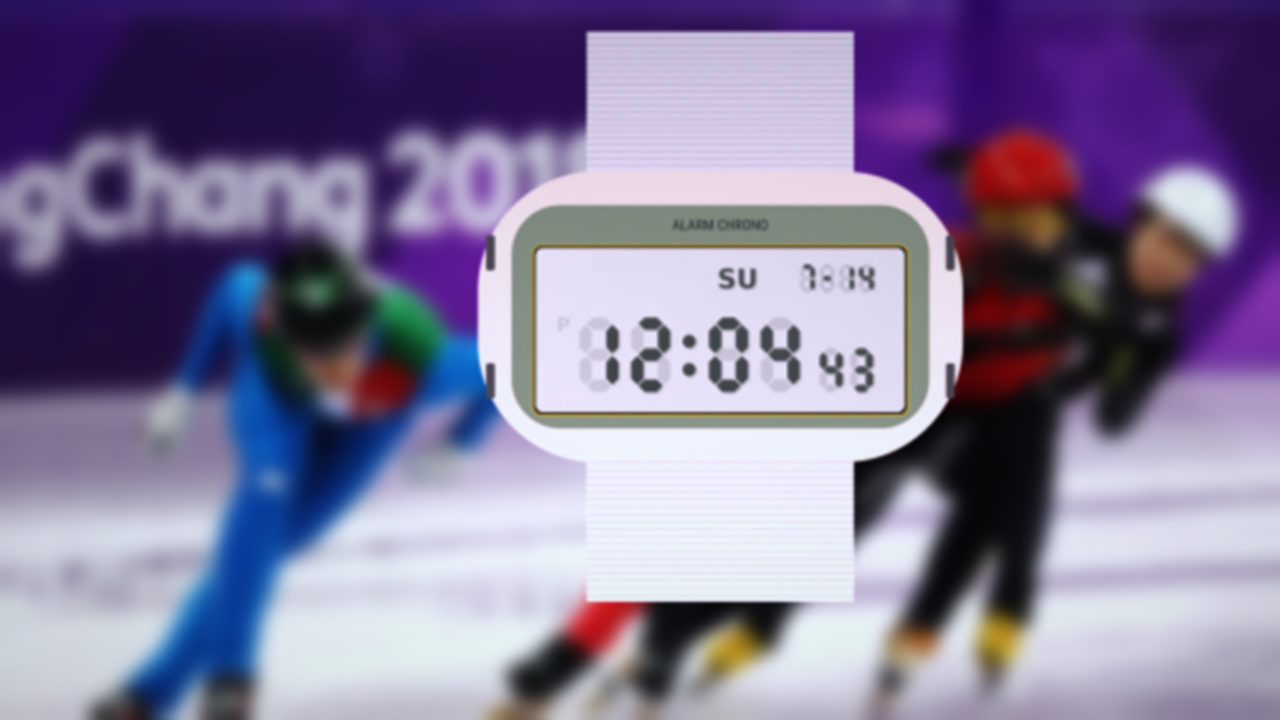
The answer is 12:04:43
